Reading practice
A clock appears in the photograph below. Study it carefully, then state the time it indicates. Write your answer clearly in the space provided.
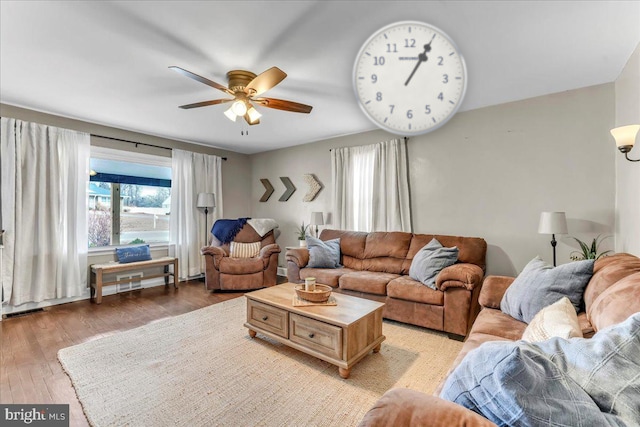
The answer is 1:05
